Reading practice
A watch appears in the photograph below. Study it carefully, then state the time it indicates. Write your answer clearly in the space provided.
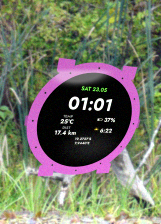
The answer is 1:01
